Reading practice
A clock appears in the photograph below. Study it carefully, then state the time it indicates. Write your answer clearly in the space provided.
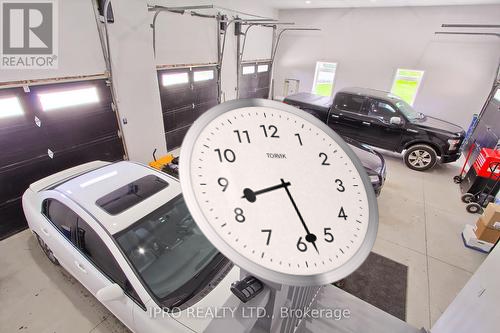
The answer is 8:28
